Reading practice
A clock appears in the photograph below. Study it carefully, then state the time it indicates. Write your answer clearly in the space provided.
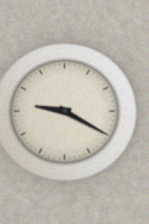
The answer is 9:20
